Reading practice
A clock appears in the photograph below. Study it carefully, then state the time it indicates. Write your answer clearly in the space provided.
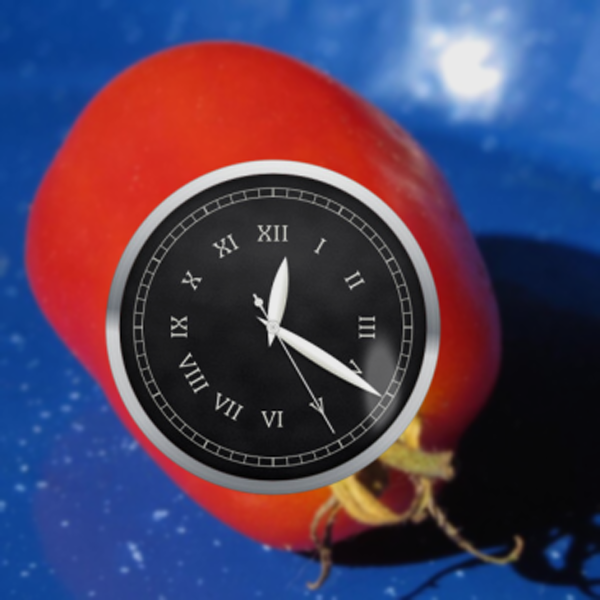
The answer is 12:20:25
